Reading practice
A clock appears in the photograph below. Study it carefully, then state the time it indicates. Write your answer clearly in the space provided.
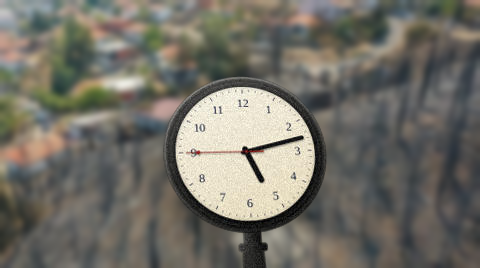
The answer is 5:12:45
